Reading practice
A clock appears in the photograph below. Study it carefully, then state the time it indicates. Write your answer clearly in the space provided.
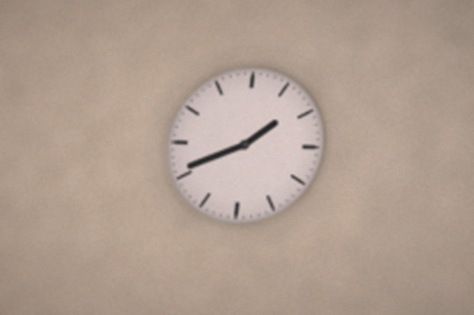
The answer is 1:41
